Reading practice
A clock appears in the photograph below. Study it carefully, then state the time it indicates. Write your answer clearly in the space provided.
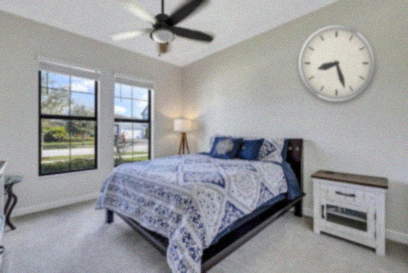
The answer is 8:27
